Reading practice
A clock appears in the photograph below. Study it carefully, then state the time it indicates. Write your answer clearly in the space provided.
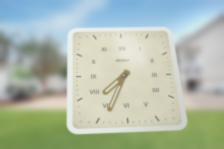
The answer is 7:34
